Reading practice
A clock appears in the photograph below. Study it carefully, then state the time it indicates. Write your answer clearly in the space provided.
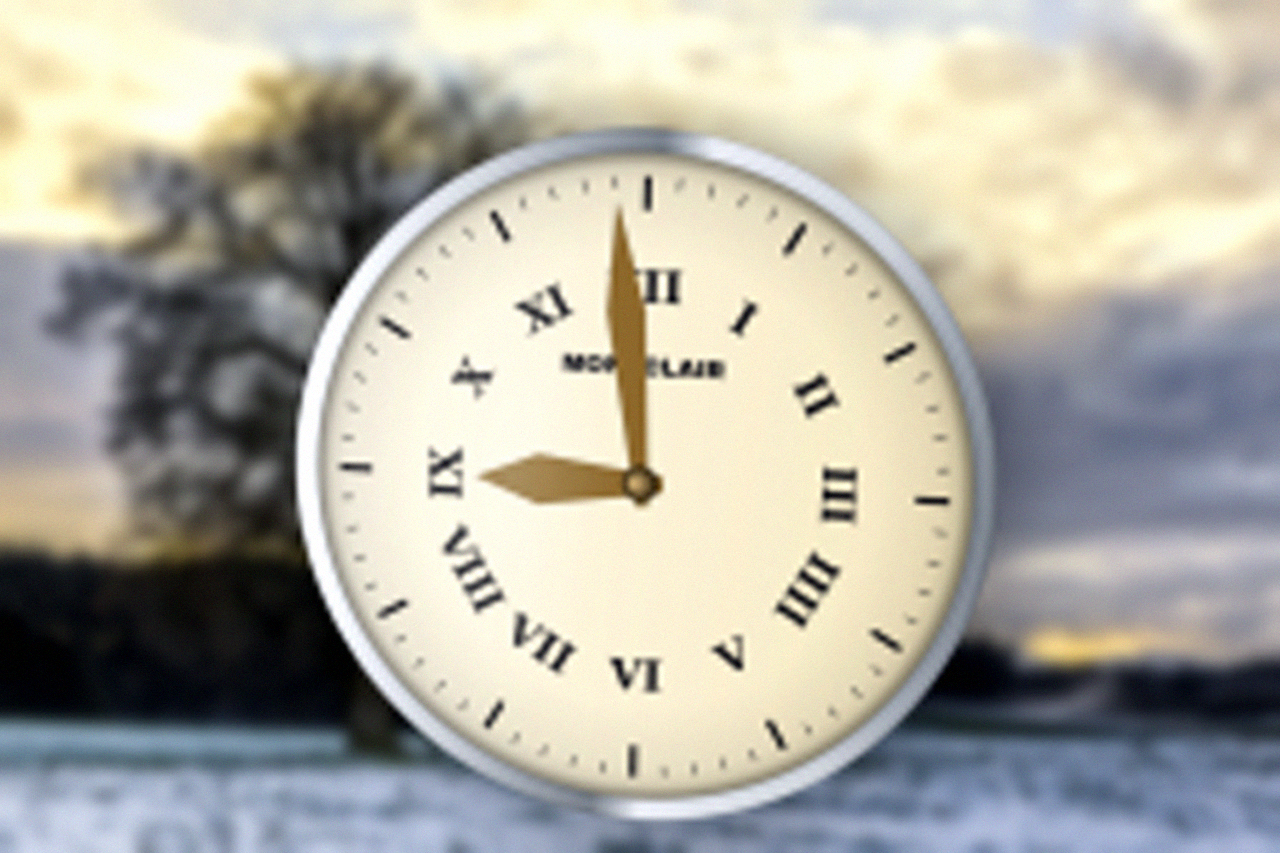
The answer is 8:59
